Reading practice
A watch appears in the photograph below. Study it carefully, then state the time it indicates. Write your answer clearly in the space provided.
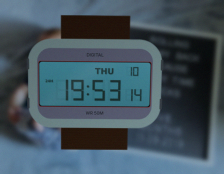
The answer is 19:53:14
